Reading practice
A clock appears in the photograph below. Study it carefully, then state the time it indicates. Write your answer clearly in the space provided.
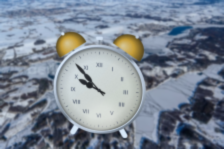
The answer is 9:53
